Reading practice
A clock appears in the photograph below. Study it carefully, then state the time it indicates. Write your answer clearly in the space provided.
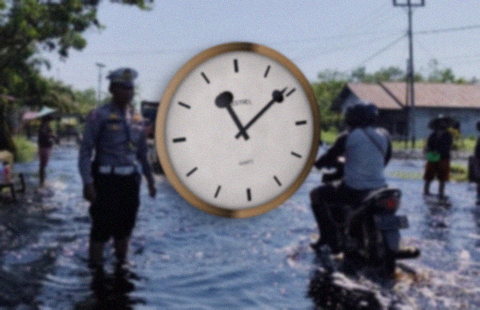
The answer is 11:09
